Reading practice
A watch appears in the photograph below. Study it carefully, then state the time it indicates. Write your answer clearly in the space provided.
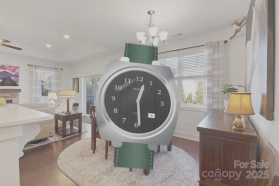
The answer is 12:29
